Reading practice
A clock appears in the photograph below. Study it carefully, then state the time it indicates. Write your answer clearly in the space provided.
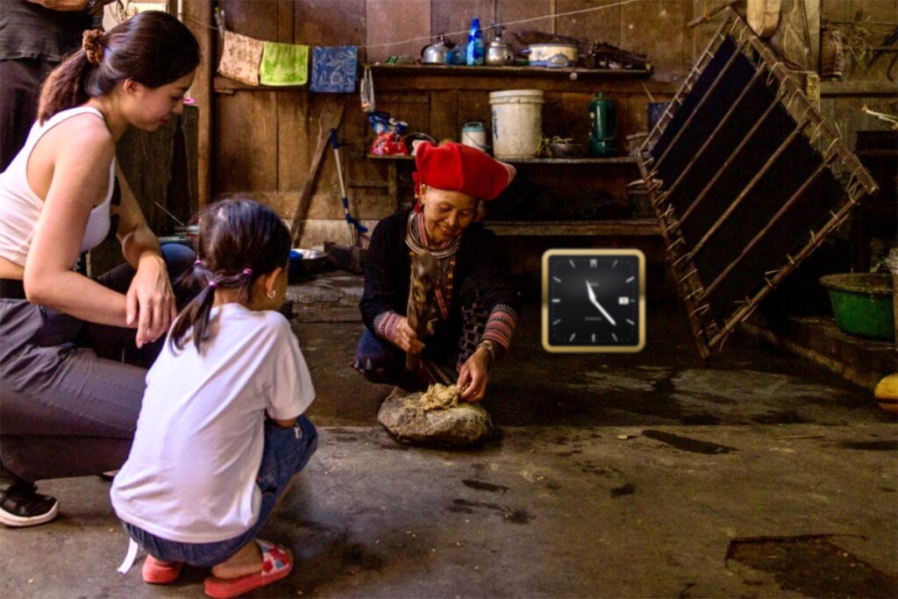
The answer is 11:23
